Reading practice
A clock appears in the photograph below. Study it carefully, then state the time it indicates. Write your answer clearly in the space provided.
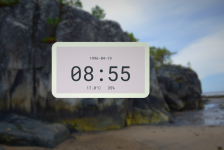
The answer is 8:55
